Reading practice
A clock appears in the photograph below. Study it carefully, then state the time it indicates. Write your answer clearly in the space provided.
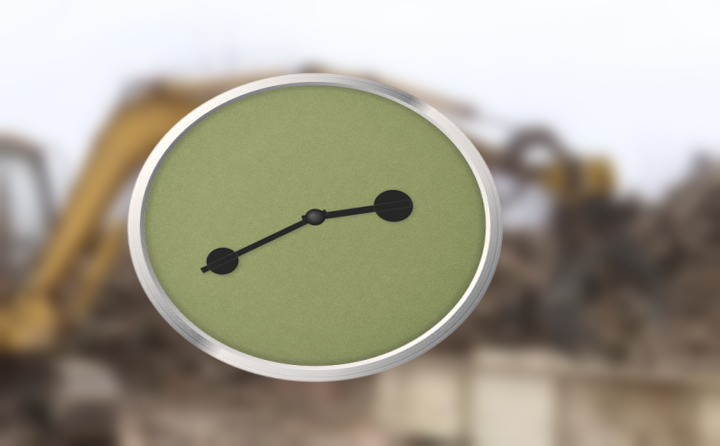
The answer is 2:40
